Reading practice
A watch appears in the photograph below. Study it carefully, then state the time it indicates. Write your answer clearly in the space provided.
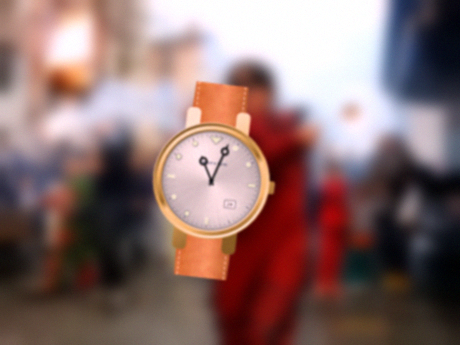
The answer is 11:03
